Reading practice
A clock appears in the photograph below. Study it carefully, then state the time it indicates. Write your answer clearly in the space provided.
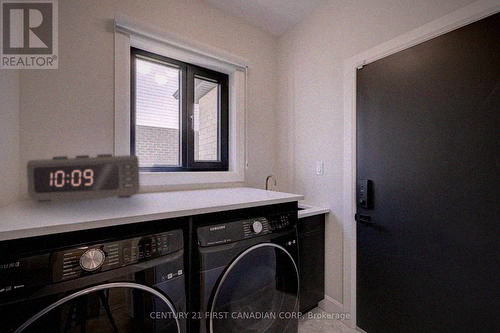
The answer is 10:09
